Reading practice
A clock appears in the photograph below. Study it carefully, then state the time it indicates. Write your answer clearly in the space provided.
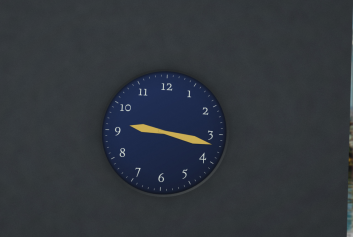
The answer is 9:17
